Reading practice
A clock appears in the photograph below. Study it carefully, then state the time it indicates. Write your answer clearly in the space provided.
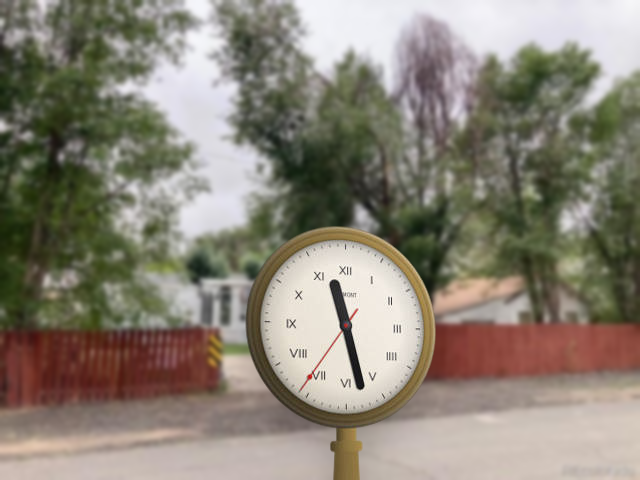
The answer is 11:27:36
